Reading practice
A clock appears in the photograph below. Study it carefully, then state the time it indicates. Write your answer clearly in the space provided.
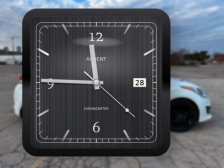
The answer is 11:45:22
